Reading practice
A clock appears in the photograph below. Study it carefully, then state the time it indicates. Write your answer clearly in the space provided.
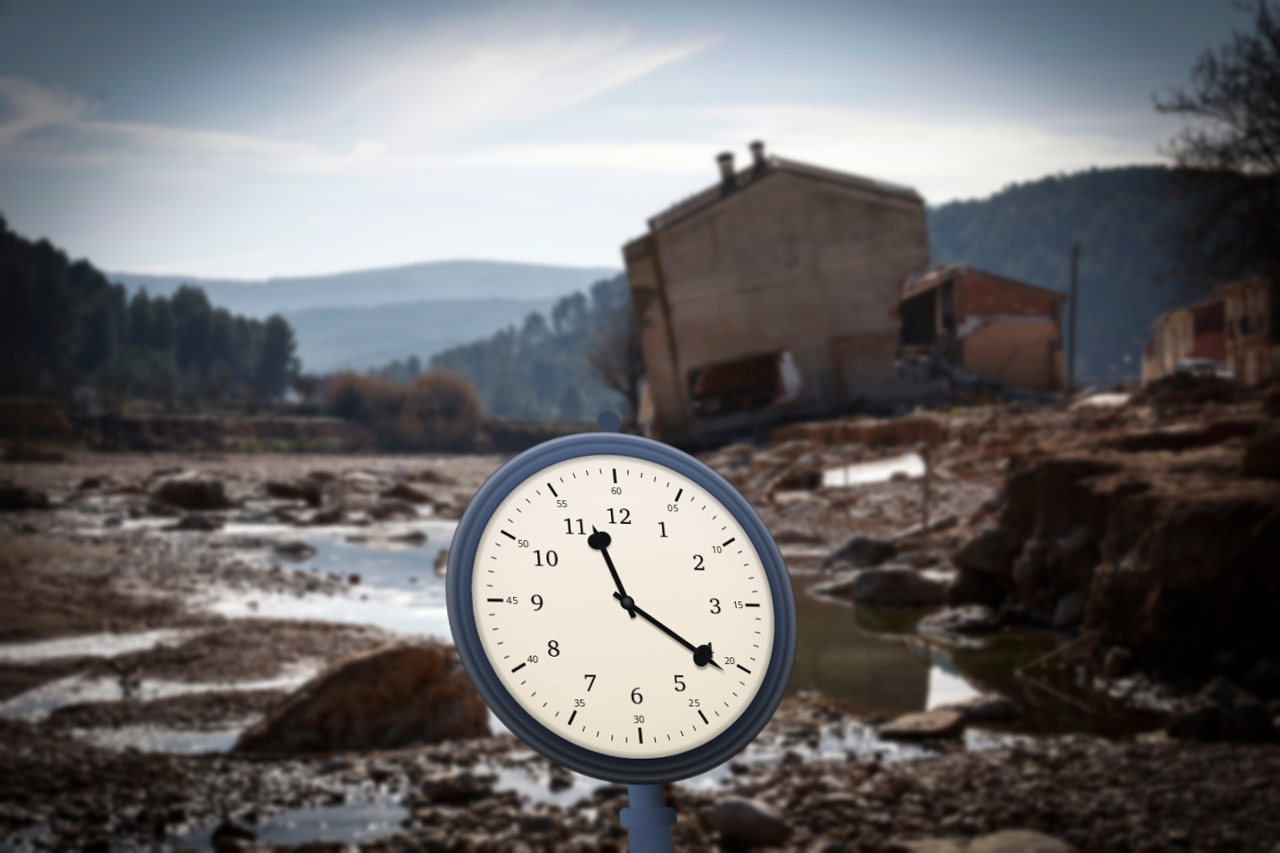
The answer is 11:21
